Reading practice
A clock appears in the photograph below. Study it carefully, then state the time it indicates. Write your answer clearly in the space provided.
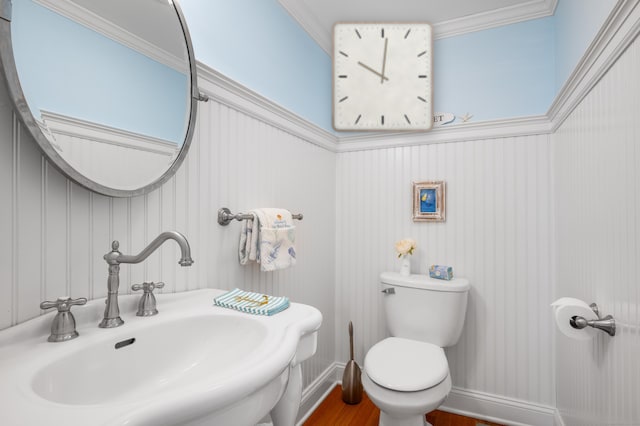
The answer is 10:01
